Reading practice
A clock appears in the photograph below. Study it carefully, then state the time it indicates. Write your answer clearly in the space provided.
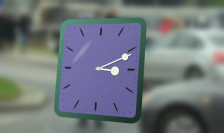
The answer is 3:11
